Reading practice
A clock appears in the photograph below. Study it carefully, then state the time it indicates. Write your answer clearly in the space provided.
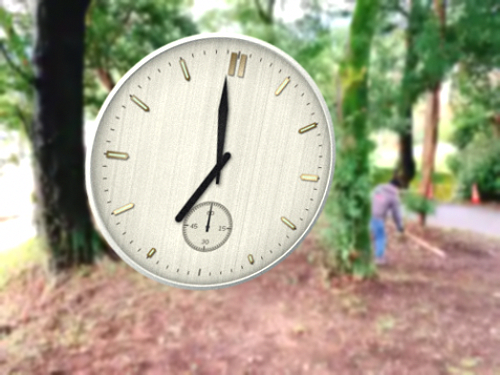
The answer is 6:59
